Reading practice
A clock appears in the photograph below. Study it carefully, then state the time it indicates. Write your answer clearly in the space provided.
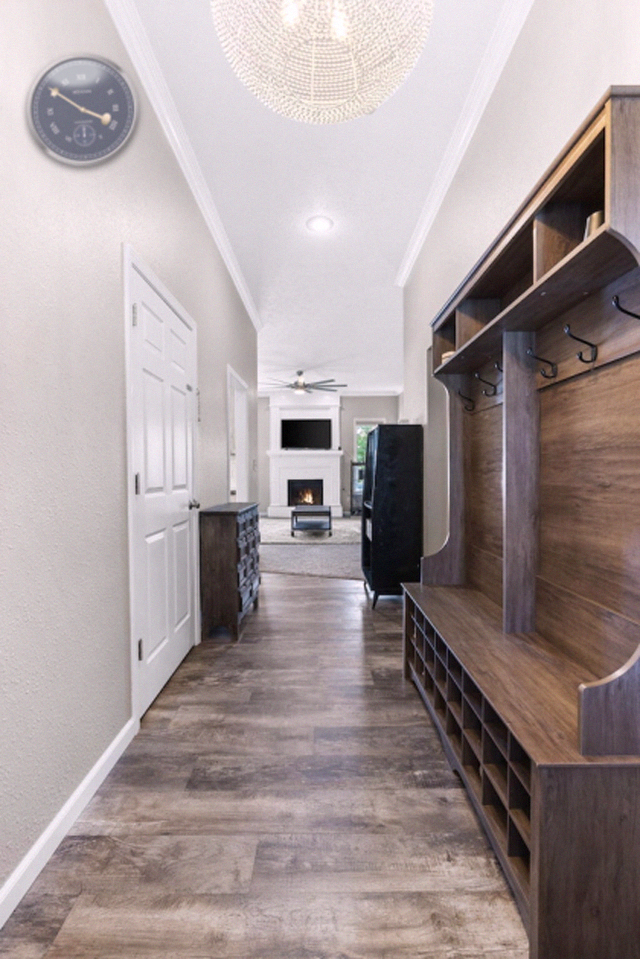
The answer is 3:51
